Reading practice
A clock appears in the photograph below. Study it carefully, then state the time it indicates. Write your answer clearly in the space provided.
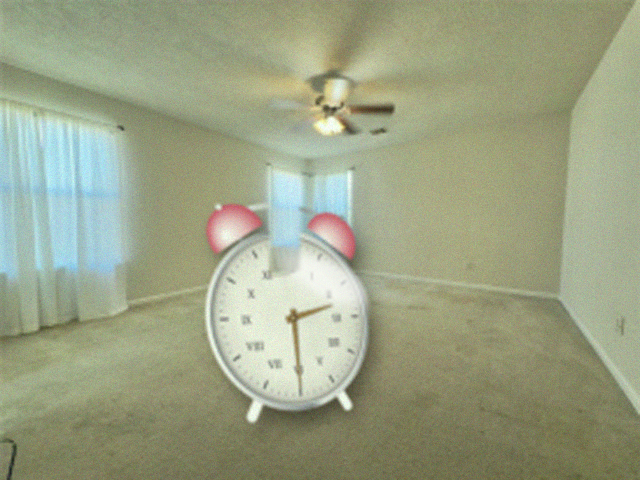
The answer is 2:30
